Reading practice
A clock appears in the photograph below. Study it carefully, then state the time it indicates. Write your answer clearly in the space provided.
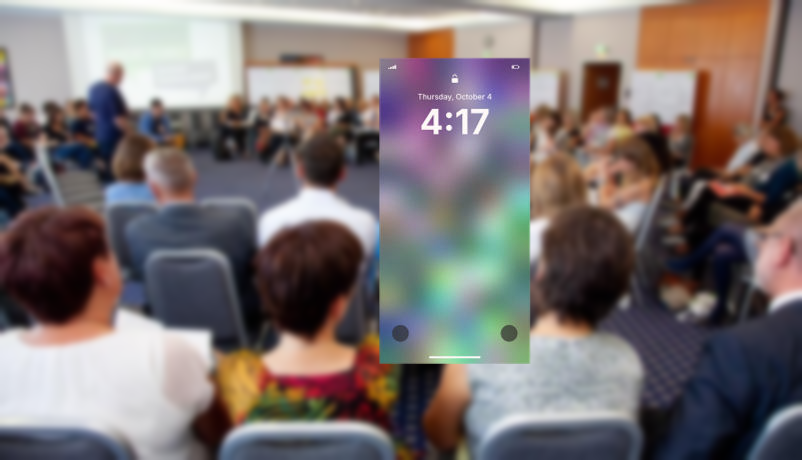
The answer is 4:17
